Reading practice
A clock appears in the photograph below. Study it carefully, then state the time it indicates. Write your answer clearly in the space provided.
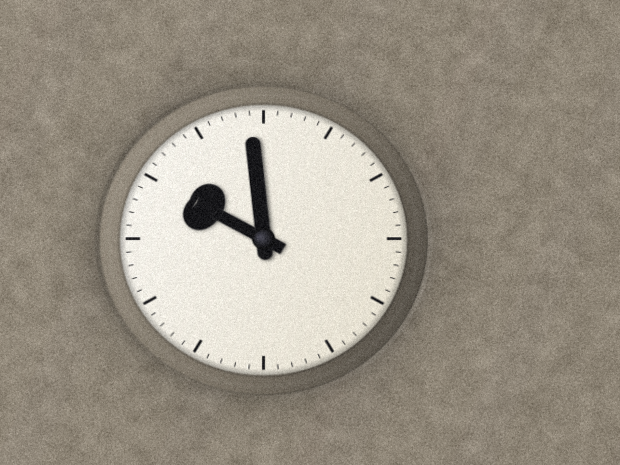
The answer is 9:59
